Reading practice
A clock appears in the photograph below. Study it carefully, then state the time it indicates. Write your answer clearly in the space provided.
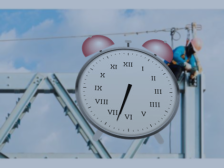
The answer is 6:33
